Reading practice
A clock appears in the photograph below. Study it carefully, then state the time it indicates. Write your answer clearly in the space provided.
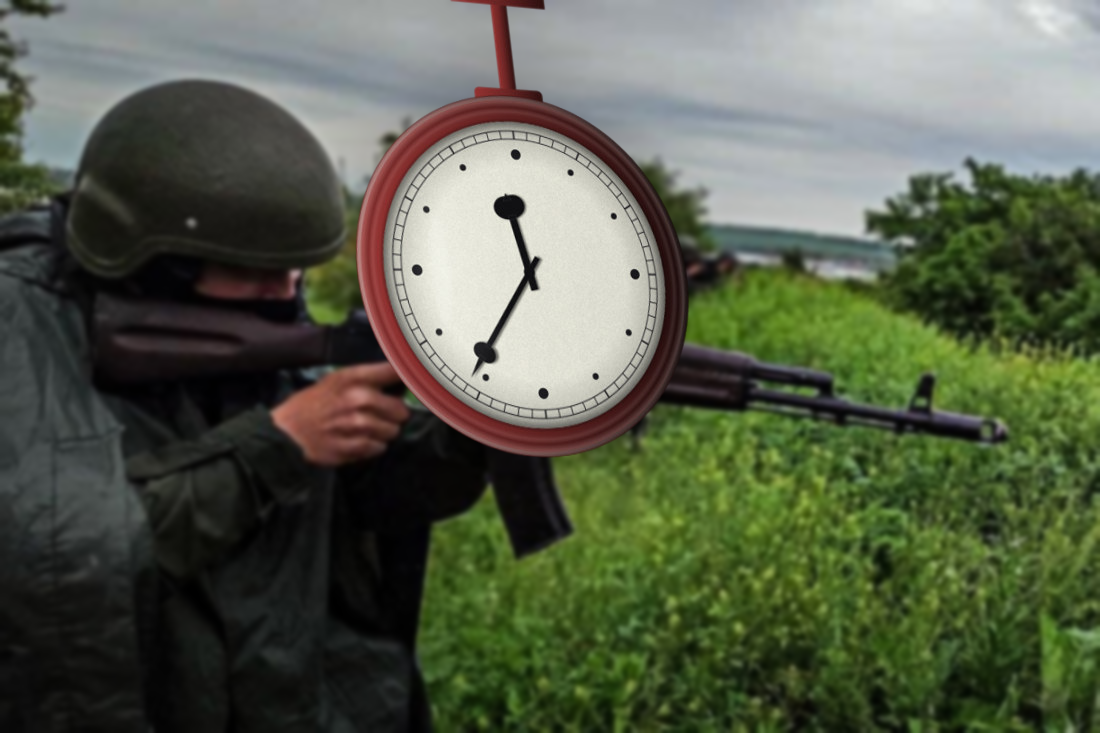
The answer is 11:36
